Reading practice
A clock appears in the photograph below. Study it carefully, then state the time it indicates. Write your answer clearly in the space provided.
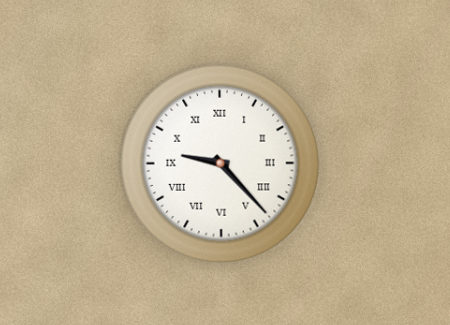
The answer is 9:23
